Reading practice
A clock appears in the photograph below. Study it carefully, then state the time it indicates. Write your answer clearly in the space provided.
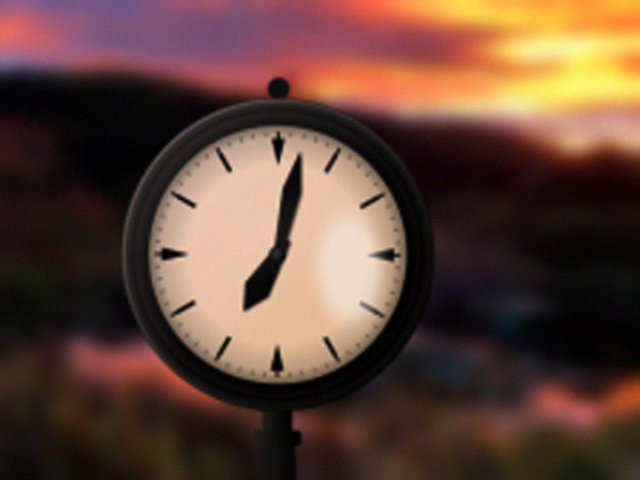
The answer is 7:02
